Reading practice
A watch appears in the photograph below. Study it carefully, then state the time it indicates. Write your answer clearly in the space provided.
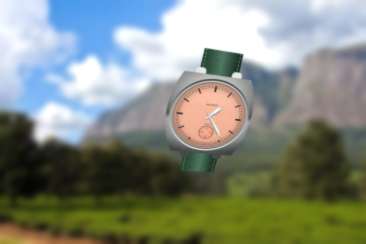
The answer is 1:24
